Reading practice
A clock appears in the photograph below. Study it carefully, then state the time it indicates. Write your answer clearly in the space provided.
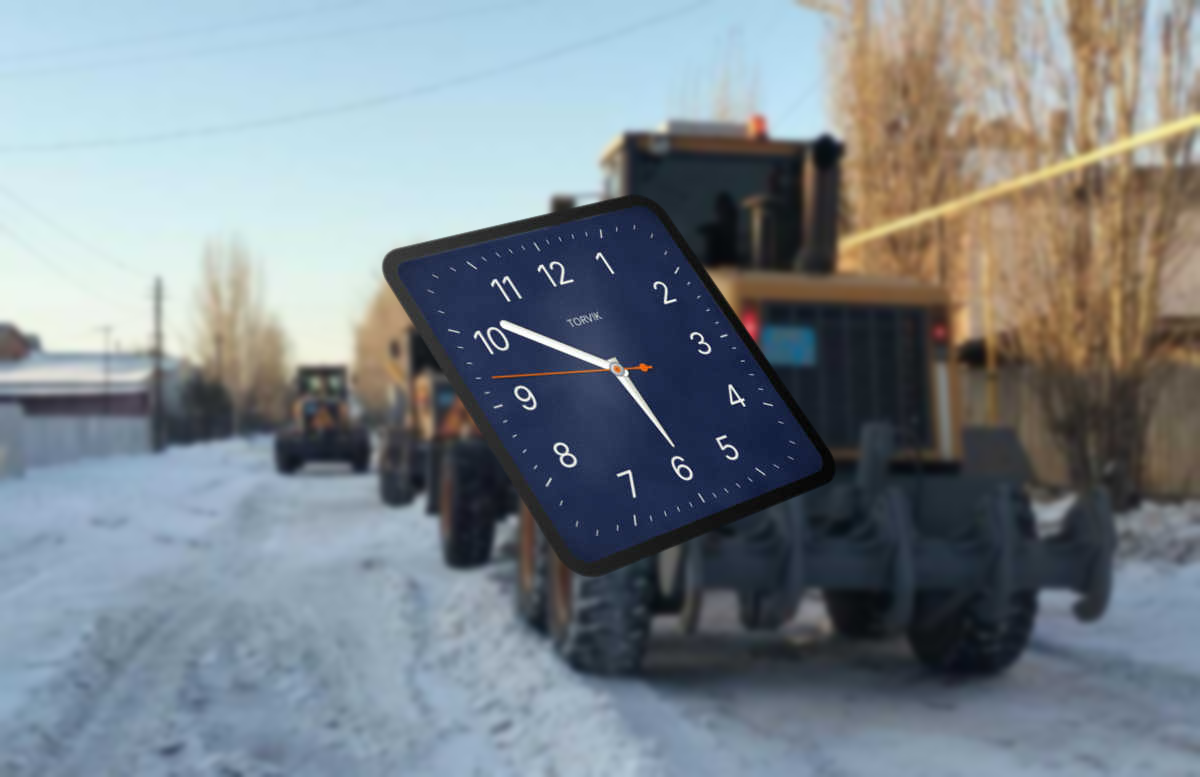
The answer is 5:51:47
